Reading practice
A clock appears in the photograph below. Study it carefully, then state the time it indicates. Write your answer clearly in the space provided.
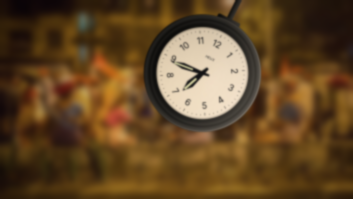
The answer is 6:44
